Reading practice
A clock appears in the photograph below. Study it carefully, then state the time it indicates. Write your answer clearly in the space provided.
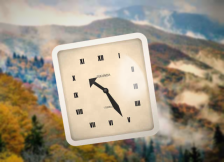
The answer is 10:26
